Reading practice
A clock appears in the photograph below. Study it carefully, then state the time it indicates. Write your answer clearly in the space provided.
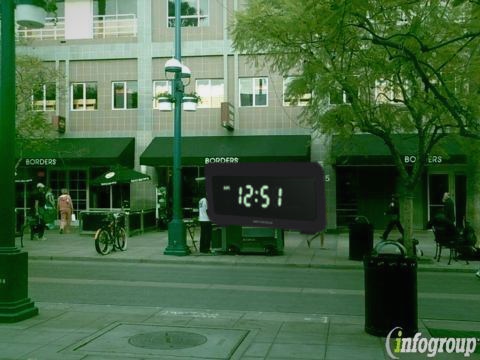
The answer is 12:51
